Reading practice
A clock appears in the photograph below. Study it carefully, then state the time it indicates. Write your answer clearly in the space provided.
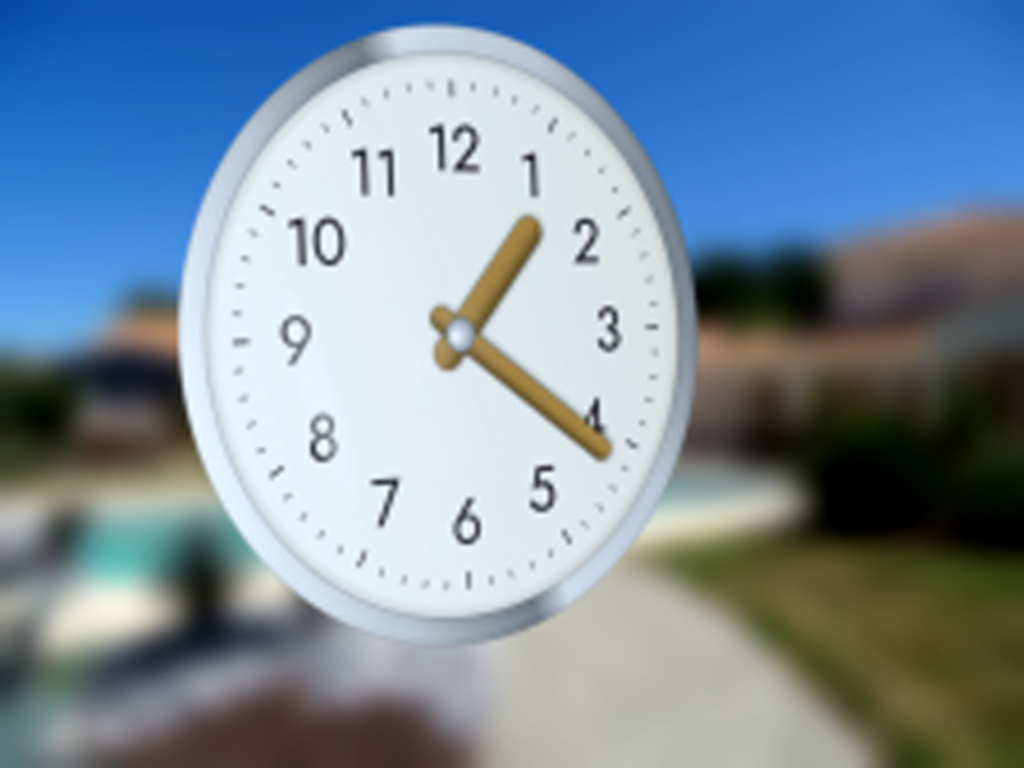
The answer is 1:21
